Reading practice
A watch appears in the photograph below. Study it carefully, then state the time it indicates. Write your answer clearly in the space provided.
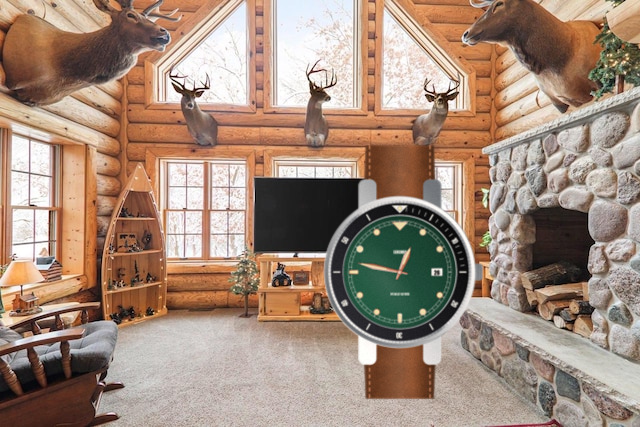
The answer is 12:47
